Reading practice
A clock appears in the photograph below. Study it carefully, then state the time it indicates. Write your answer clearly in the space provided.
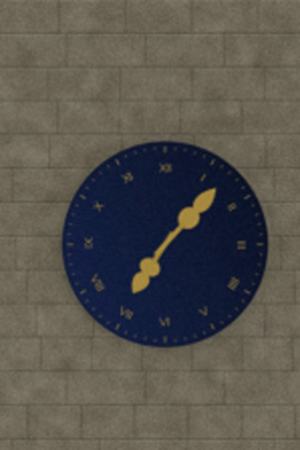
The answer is 7:07
